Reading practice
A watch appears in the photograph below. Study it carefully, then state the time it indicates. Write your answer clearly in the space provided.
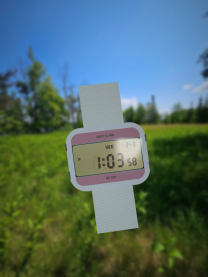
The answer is 1:03:58
